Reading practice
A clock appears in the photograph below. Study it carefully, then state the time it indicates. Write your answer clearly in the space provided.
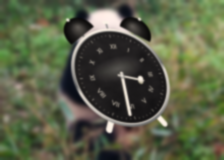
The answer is 3:31
